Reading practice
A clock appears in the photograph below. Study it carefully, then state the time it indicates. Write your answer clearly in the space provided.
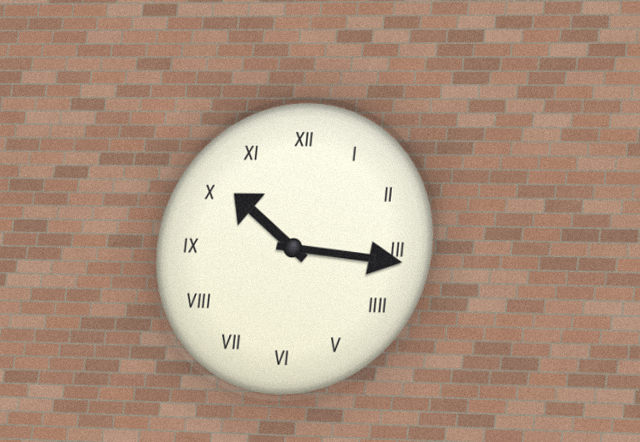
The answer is 10:16
